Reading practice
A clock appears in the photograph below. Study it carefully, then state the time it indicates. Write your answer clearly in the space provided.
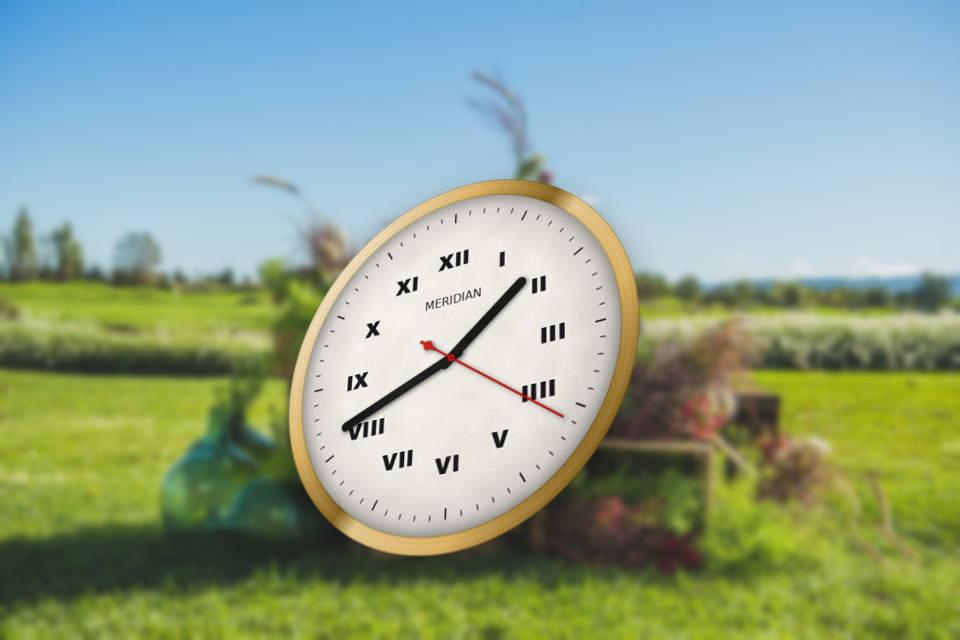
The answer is 1:41:21
